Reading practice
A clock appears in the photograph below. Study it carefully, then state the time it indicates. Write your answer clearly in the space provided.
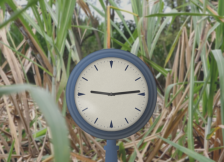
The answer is 9:14
